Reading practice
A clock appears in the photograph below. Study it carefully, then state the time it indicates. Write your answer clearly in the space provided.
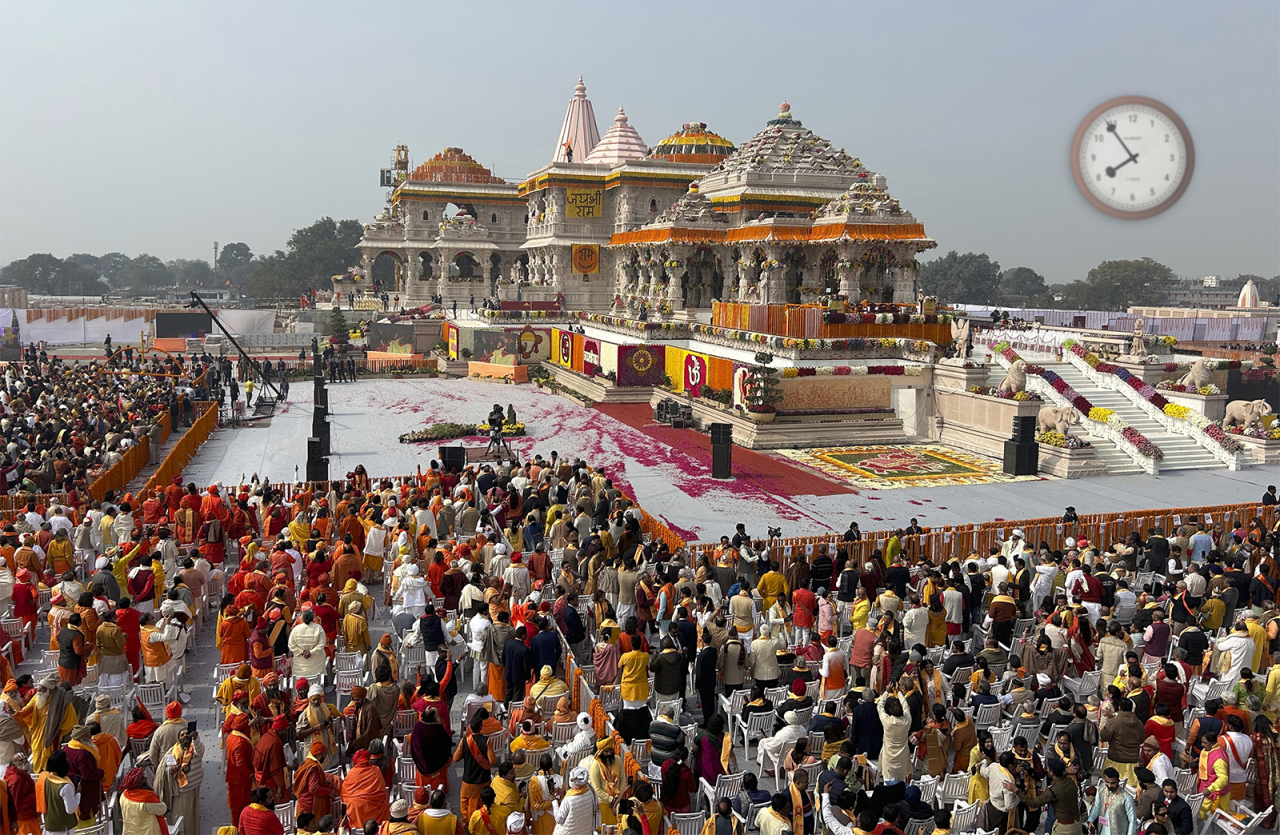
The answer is 7:54
